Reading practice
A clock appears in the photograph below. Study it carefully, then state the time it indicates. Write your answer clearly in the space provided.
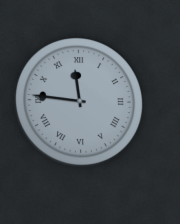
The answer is 11:46
